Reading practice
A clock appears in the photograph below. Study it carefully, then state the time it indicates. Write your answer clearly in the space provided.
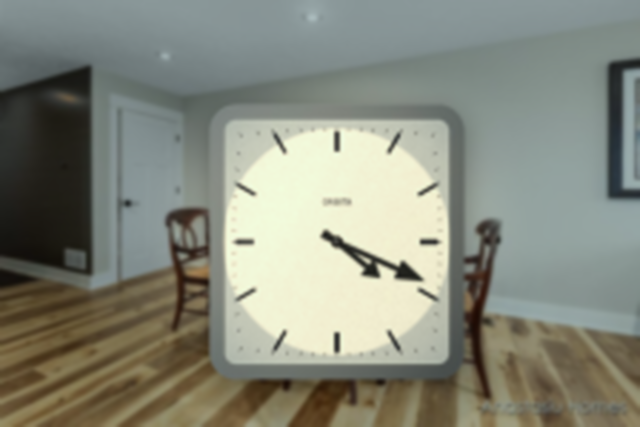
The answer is 4:19
